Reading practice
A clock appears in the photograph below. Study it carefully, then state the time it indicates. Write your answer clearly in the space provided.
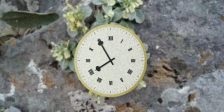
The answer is 7:55
